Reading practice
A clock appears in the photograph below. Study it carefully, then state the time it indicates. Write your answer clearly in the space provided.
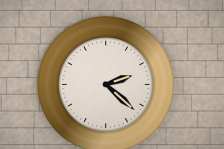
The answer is 2:22
